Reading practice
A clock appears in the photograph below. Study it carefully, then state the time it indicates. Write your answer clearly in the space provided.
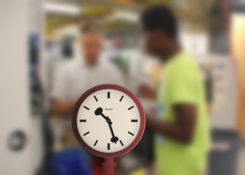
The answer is 10:27
